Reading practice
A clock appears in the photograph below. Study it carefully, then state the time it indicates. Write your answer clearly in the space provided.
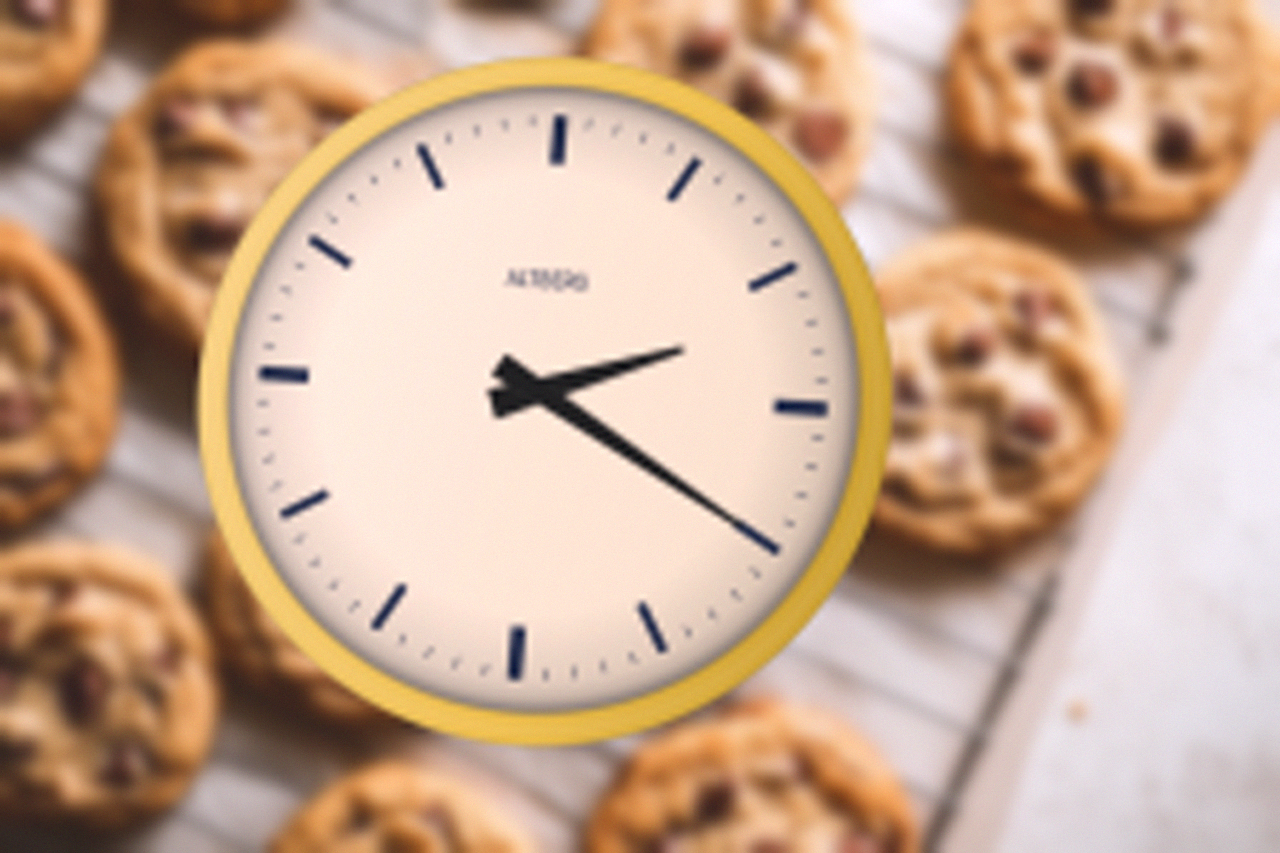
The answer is 2:20
